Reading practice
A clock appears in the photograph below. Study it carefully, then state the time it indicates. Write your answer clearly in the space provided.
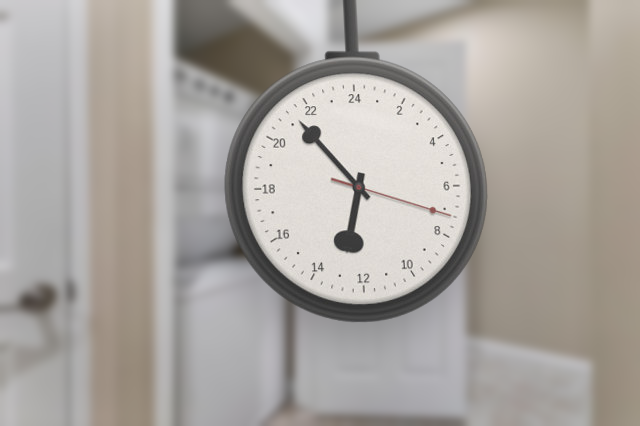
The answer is 12:53:18
